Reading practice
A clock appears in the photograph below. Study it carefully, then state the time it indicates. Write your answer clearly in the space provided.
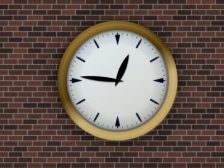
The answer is 12:46
